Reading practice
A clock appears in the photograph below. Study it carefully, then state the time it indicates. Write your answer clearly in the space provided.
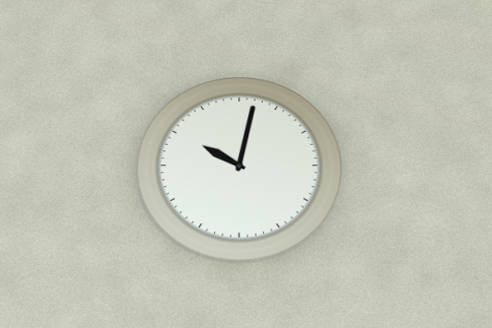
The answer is 10:02
